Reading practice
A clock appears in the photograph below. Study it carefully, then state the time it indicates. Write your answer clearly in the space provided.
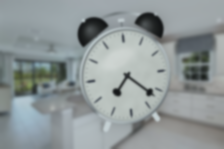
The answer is 7:22
